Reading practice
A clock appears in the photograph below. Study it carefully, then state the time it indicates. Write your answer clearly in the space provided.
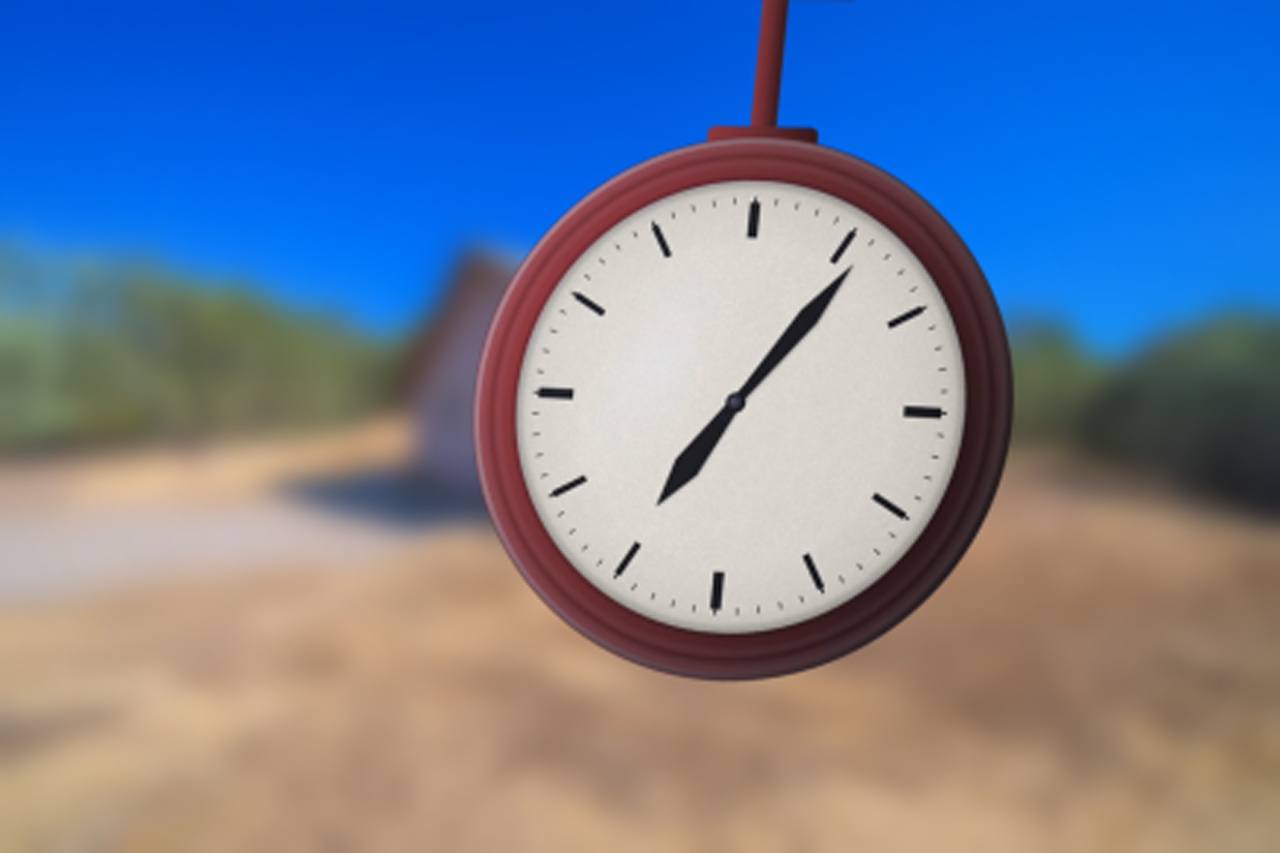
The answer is 7:06
